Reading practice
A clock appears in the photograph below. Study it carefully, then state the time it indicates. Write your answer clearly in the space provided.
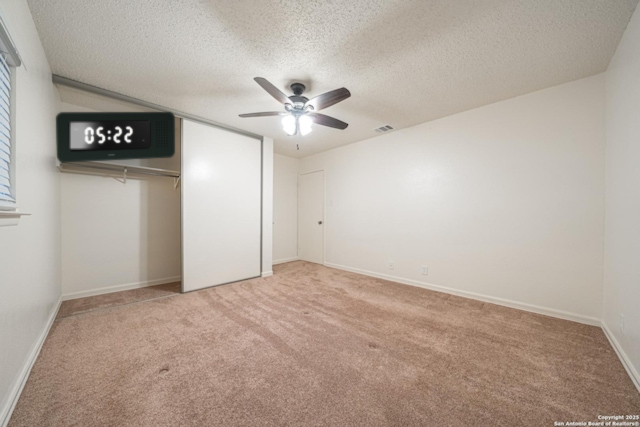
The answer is 5:22
